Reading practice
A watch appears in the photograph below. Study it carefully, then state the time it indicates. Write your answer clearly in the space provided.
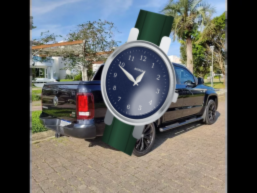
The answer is 12:49
